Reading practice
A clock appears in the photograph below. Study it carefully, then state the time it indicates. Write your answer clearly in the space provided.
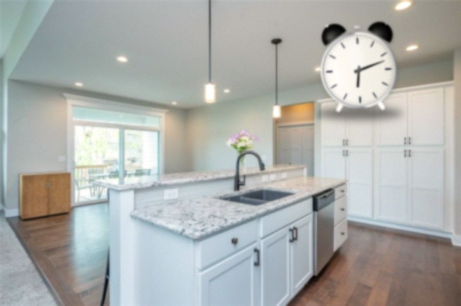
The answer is 6:12
